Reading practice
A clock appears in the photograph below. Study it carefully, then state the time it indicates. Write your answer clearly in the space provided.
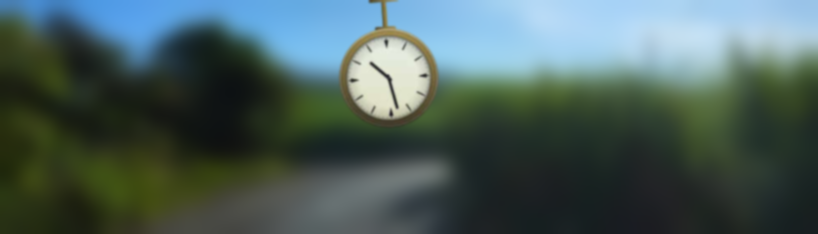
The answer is 10:28
